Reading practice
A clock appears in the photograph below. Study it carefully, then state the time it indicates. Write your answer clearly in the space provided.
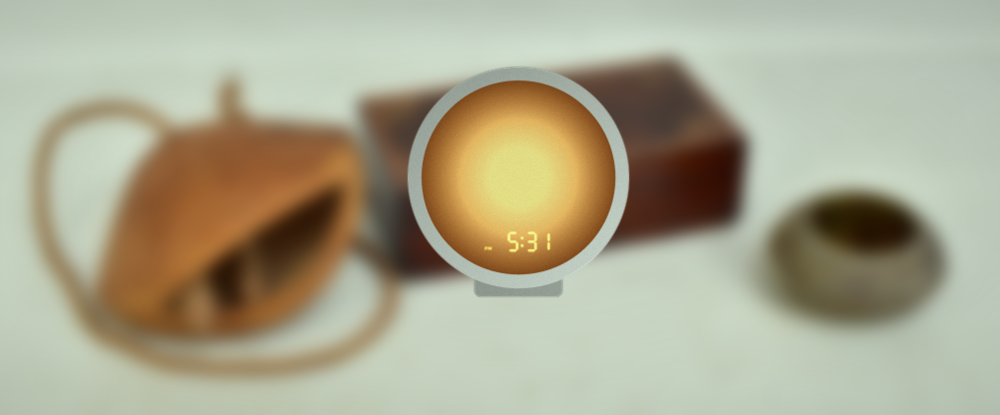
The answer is 5:31
